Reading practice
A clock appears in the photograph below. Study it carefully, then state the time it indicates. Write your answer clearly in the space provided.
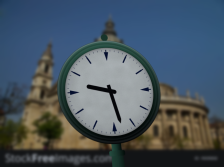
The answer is 9:28
